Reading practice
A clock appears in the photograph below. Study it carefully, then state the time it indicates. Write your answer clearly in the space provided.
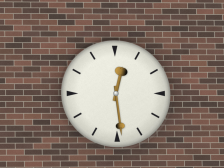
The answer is 12:29
